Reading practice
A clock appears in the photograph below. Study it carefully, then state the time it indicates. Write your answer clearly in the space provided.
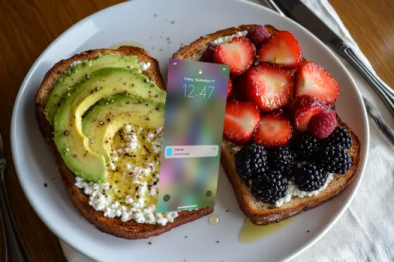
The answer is 12:47
